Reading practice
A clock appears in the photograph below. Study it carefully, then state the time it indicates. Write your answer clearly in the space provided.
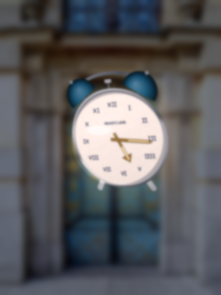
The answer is 5:16
